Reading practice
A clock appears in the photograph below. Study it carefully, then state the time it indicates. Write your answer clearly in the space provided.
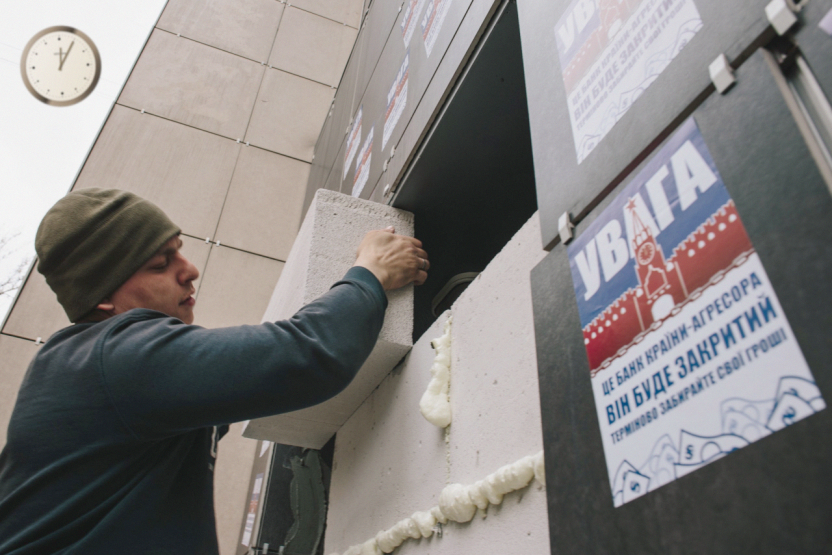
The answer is 12:05
